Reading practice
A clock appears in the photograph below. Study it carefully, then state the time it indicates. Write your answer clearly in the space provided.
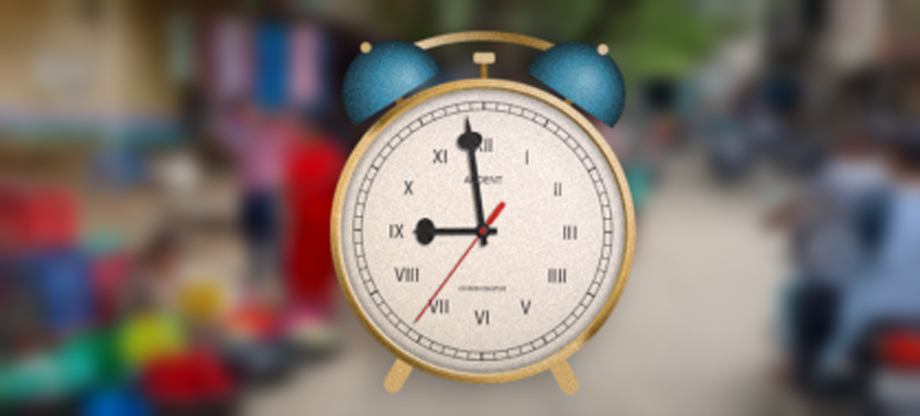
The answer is 8:58:36
